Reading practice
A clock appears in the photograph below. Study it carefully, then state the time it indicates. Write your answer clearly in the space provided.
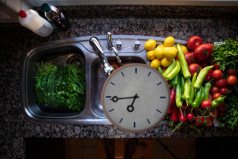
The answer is 6:44
